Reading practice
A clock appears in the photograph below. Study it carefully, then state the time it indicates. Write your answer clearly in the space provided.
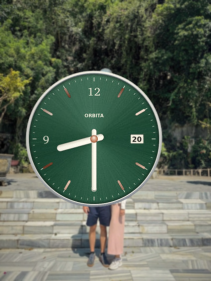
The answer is 8:30
